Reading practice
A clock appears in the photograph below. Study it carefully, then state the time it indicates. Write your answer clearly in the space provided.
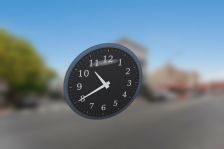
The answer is 10:40
